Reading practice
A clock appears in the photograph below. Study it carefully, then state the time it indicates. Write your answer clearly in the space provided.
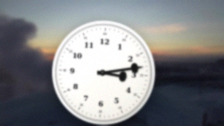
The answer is 3:13
